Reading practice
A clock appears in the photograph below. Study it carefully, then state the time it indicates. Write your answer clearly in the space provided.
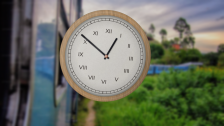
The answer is 12:51
